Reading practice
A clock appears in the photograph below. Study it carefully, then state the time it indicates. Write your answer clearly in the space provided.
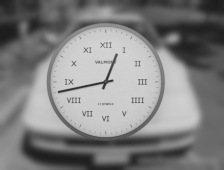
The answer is 12:43
